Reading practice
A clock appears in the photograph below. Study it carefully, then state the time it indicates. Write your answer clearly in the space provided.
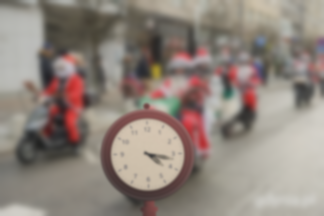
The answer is 4:17
